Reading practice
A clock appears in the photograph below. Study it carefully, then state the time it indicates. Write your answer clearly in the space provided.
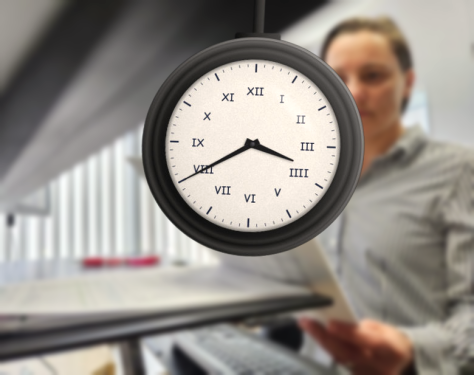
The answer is 3:40
